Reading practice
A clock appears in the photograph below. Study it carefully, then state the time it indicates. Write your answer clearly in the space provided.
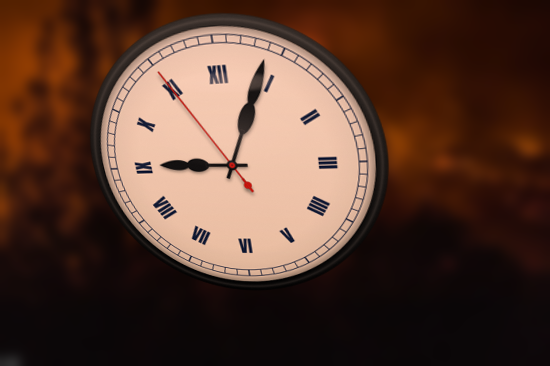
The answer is 9:03:55
